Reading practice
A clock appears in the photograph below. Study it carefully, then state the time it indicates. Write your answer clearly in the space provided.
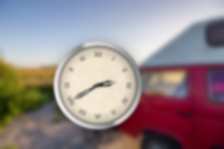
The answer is 2:40
